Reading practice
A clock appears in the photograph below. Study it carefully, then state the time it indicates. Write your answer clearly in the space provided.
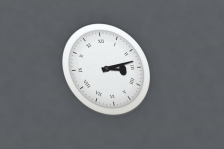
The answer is 3:13
